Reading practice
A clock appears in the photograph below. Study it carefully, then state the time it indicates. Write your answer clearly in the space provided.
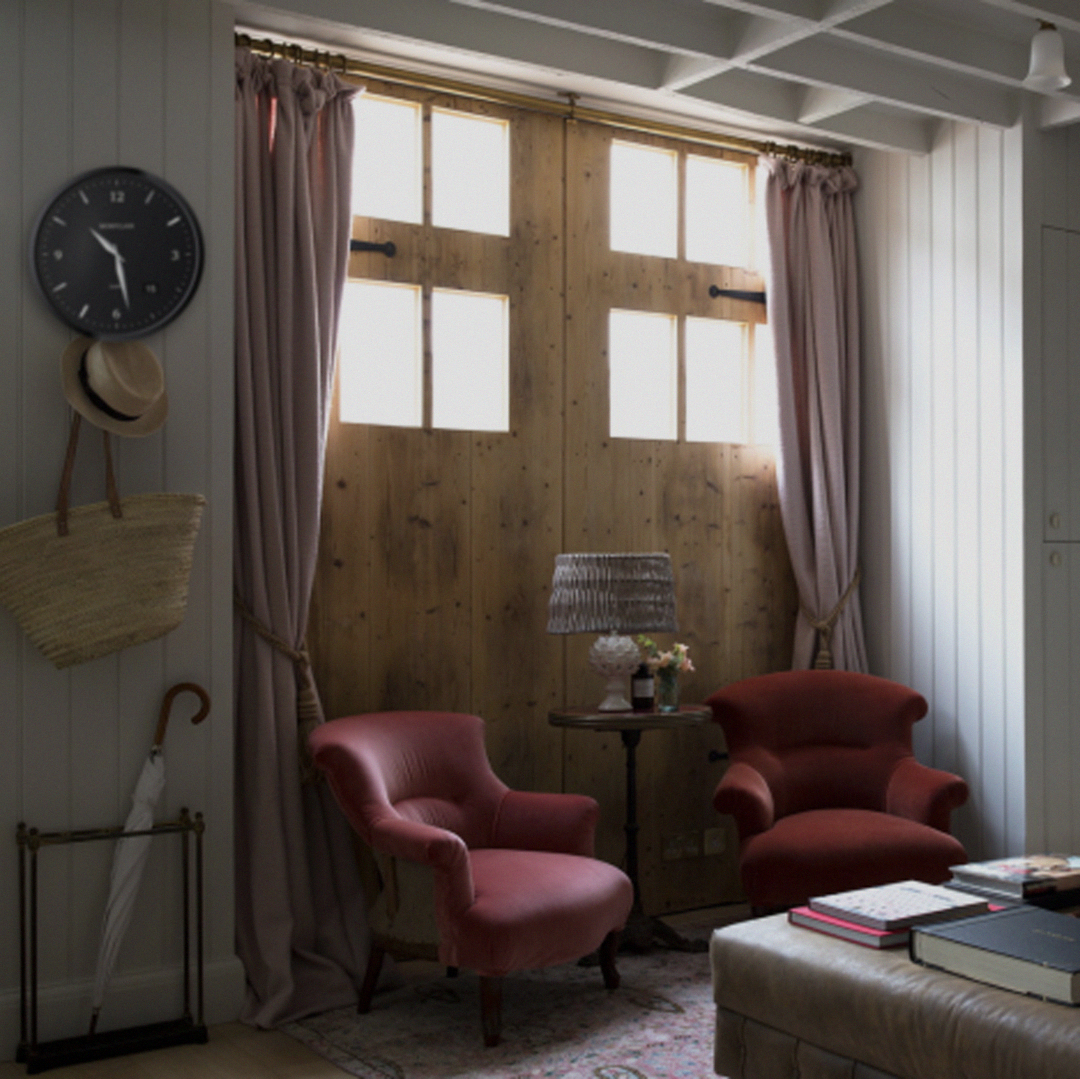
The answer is 10:28
